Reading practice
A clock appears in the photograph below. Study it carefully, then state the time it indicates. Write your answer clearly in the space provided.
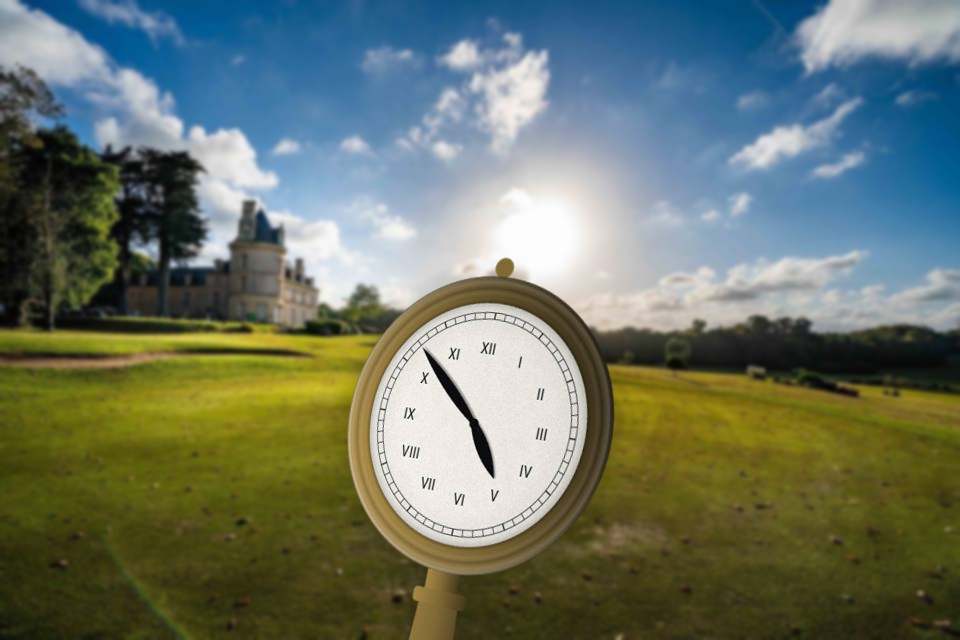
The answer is 4:52
